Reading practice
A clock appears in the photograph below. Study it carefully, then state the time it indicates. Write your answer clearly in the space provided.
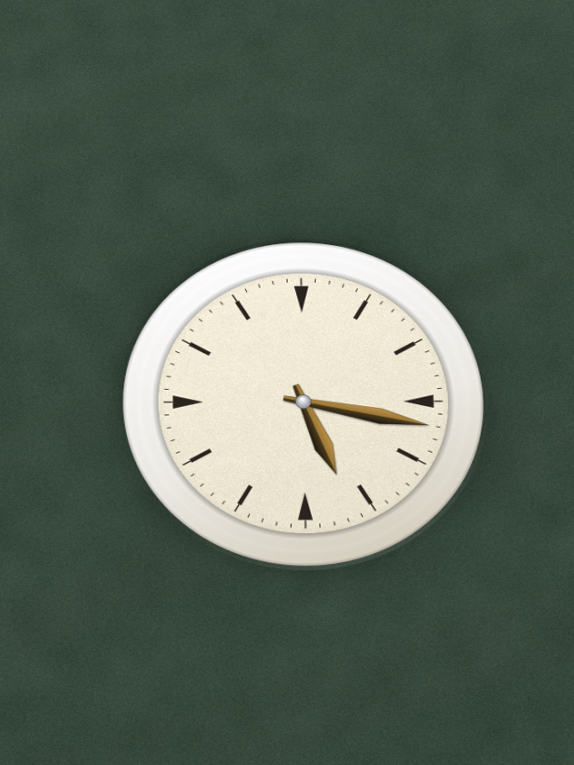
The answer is 5:17
